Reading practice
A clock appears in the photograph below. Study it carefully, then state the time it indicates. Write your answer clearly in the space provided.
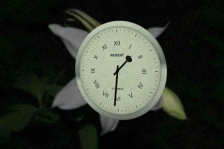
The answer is 1:31
